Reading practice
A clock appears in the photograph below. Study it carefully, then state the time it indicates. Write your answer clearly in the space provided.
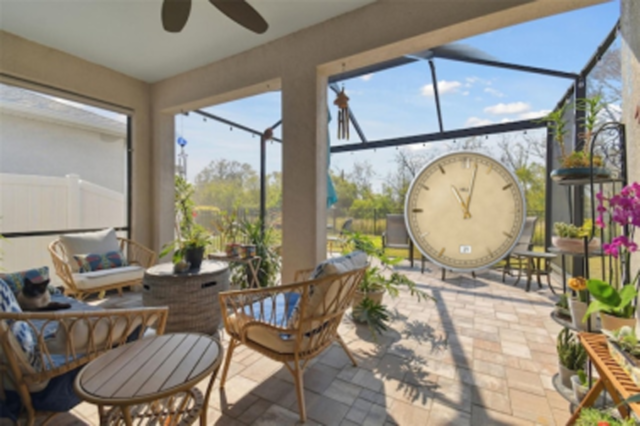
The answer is 11:02
